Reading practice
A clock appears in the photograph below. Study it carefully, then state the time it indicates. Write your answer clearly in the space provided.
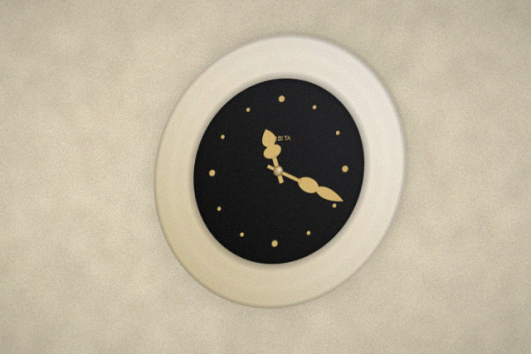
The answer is 11:19
